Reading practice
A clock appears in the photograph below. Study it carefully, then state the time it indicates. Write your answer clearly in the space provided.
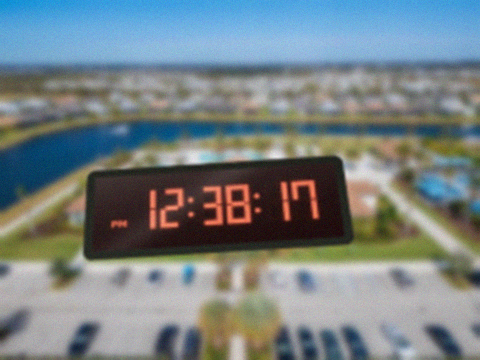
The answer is 12:38:17
